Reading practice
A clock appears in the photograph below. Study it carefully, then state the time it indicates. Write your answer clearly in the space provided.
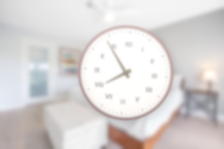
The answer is 7:54
